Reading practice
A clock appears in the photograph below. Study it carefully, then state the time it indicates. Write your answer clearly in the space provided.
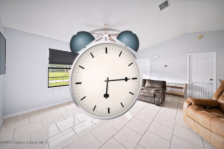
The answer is 6:15
